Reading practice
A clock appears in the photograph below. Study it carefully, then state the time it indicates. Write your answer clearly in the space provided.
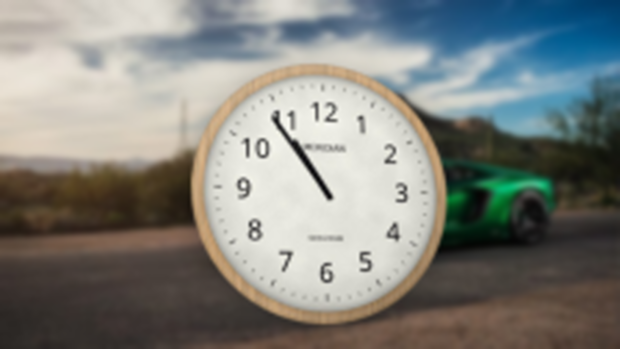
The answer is 10:54
